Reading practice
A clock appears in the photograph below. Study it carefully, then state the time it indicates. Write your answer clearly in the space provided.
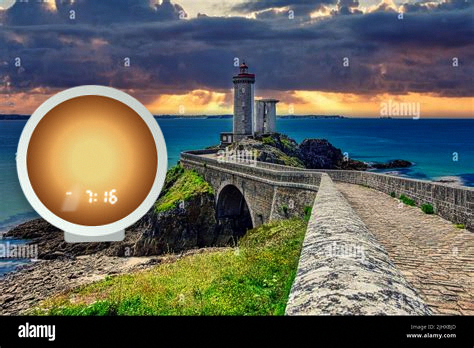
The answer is 7:16
